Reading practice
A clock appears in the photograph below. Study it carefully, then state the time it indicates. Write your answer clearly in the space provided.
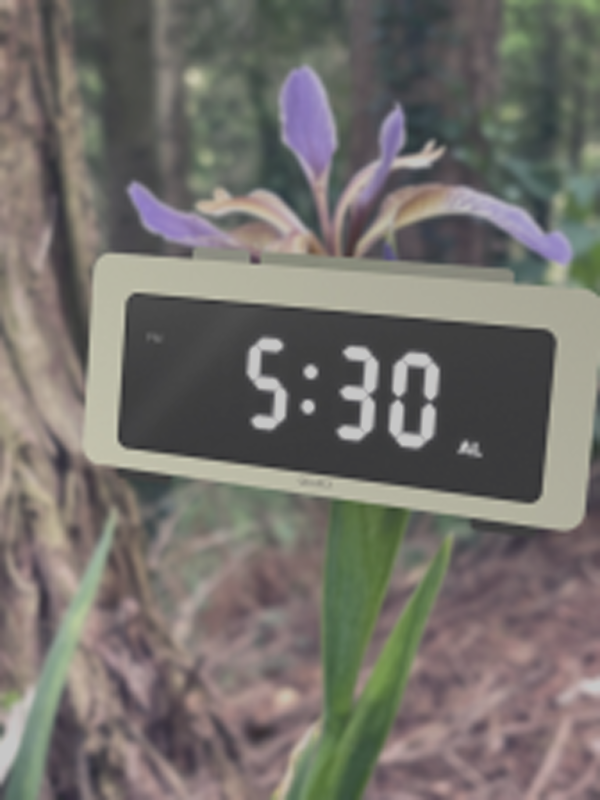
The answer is 5:30
